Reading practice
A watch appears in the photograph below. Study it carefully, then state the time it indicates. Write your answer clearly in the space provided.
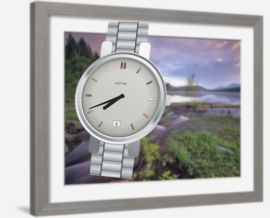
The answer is 7:41
